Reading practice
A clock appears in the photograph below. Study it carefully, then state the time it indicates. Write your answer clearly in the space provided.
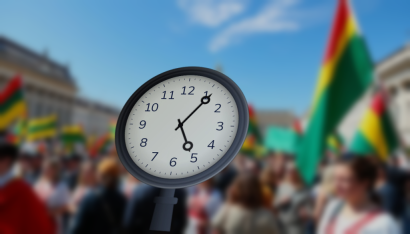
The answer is 5:06
